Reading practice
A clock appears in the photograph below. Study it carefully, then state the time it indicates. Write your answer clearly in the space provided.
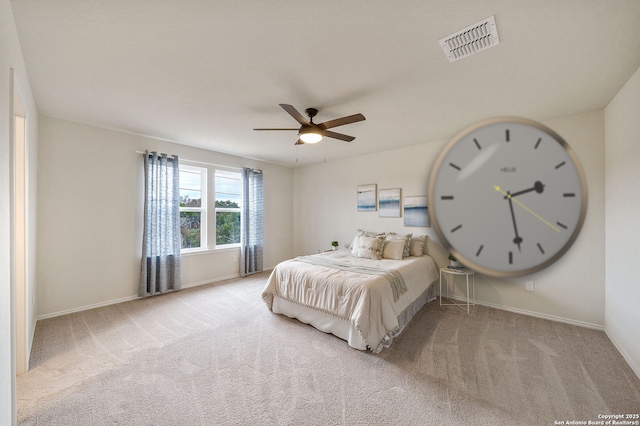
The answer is 2:28:21
